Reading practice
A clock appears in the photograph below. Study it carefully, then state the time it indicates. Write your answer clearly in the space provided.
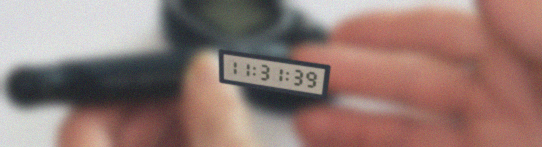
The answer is 11:31:39
